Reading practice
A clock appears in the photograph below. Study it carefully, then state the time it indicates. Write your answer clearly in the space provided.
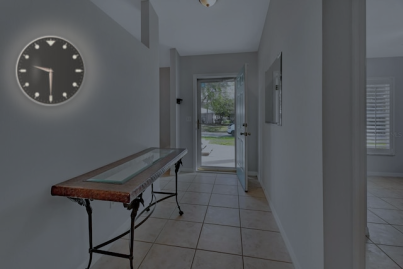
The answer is 9:30
